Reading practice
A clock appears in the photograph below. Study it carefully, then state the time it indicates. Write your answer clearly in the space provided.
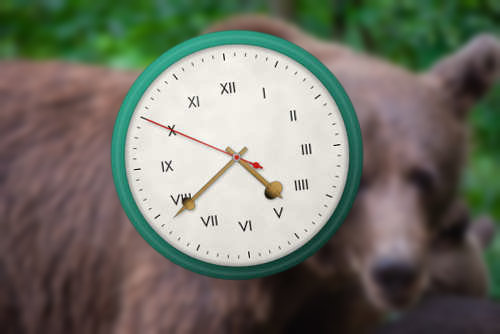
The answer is 4:38:50
